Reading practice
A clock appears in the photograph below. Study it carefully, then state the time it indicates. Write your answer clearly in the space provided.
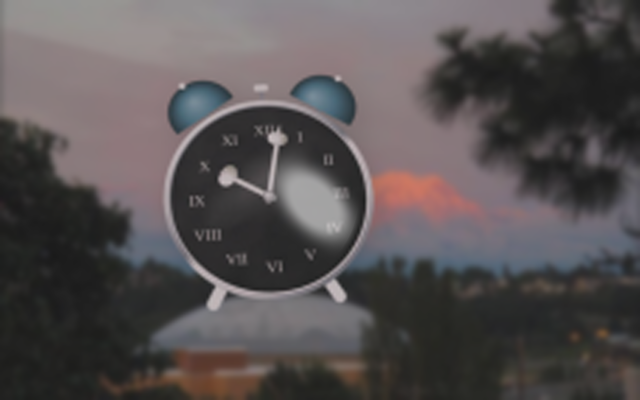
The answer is 10:02
